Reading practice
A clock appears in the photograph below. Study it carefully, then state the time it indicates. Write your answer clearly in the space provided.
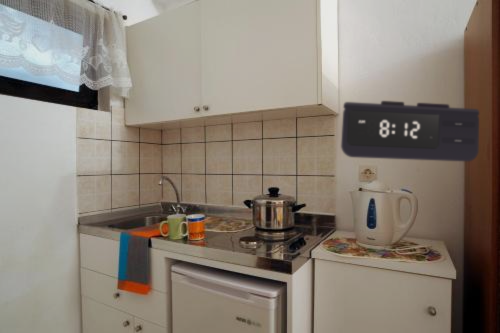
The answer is 8:12
